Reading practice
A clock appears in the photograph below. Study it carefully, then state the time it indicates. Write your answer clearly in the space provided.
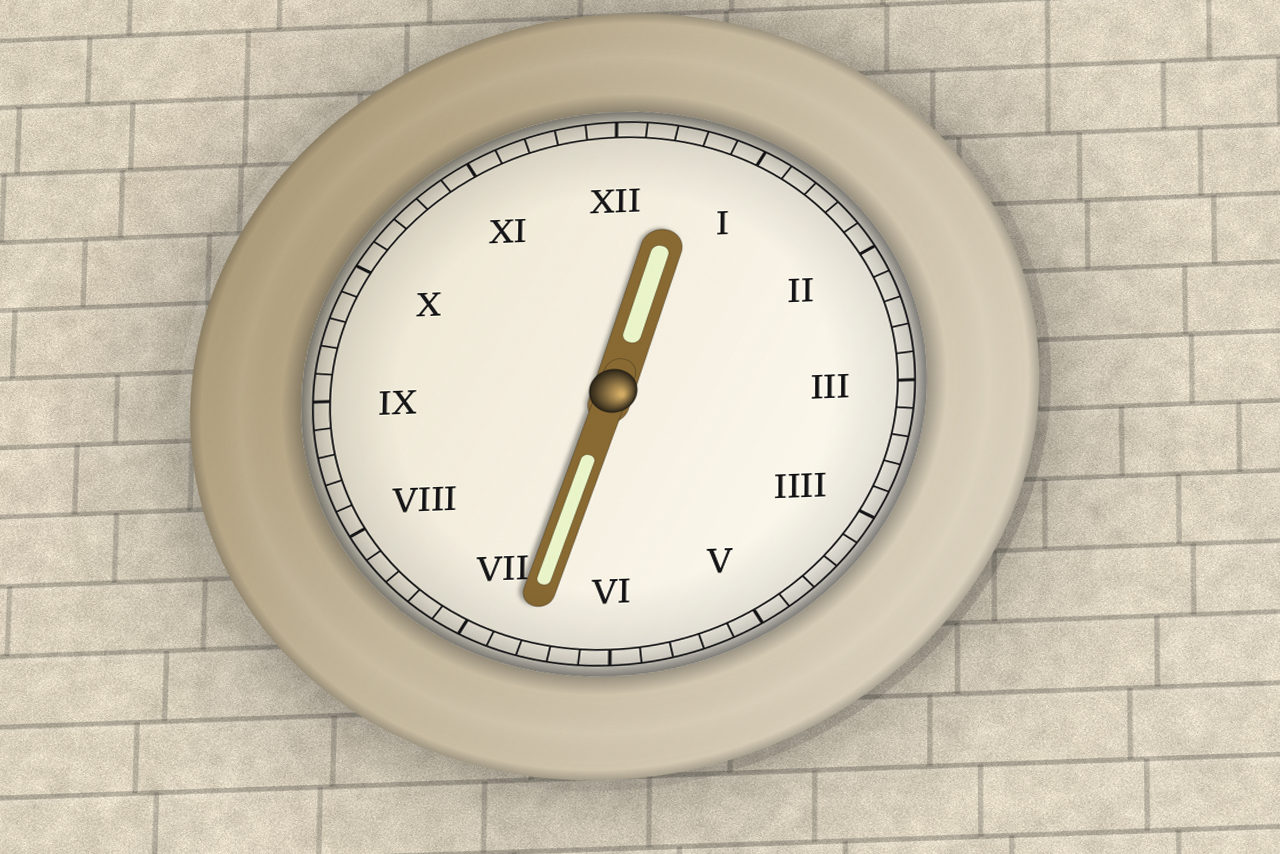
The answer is 12:33
